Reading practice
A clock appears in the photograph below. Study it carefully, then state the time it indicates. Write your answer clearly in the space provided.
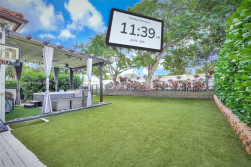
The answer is 11:39
